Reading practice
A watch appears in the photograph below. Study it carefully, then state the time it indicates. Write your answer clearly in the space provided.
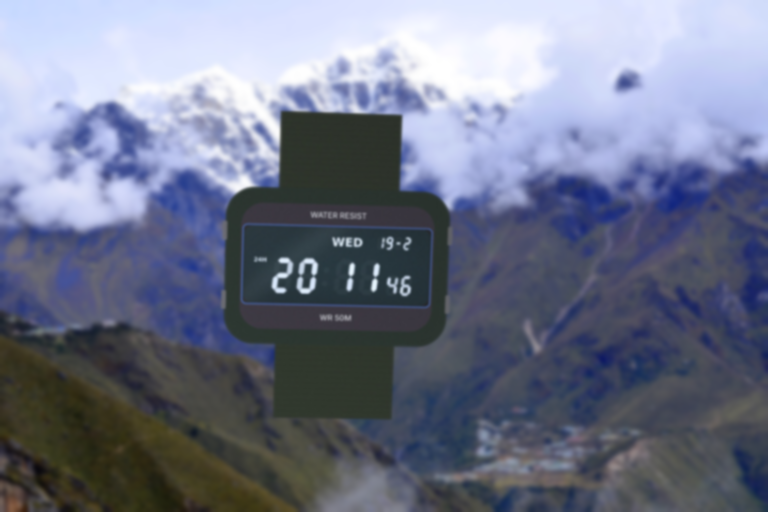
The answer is 20:11:46
